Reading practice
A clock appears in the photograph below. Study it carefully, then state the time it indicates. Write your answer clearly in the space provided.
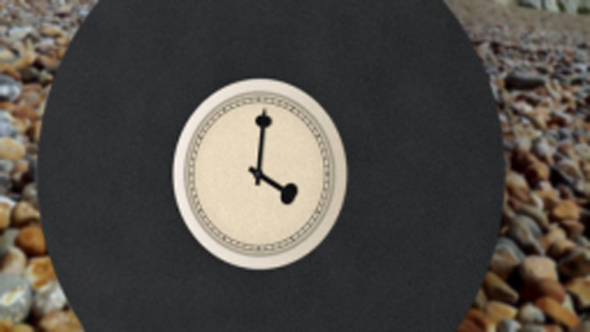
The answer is 4:01
